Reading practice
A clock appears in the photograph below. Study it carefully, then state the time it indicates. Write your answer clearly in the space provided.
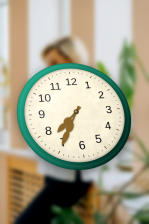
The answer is 7:35
